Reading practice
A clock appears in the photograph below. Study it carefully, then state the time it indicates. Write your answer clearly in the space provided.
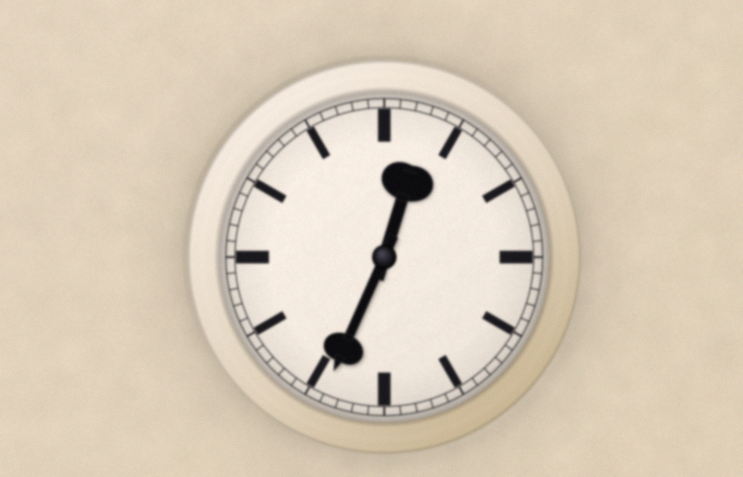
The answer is 12:34
